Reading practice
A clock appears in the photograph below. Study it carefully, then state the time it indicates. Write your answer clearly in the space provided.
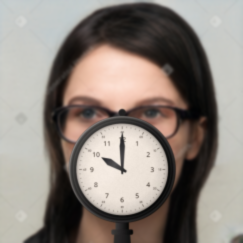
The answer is 10:00
